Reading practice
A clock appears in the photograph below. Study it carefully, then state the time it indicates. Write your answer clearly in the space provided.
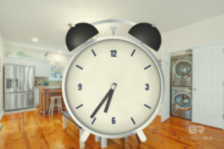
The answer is 6:36
